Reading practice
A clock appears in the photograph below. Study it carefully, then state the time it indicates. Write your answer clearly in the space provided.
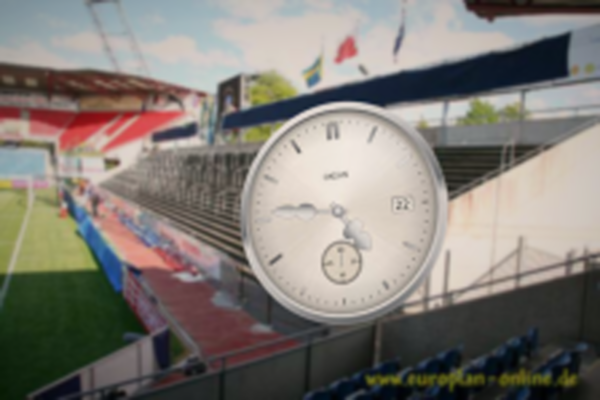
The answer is 4:46
